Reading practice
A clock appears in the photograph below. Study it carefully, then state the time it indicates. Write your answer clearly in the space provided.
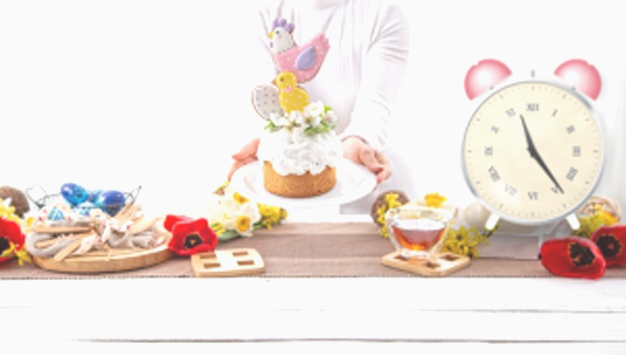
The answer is 11:24
